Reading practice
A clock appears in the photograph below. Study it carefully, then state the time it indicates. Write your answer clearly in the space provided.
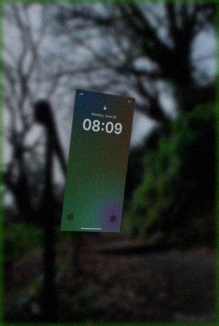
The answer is 8:09
